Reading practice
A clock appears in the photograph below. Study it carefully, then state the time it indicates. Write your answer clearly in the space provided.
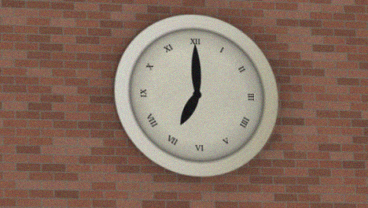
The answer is 7:00
